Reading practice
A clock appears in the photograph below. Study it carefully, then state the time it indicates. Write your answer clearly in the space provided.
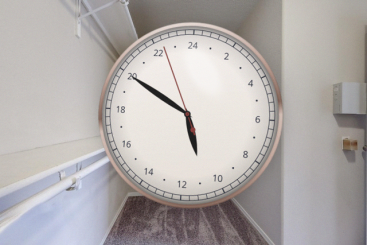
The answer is 10:49:56
